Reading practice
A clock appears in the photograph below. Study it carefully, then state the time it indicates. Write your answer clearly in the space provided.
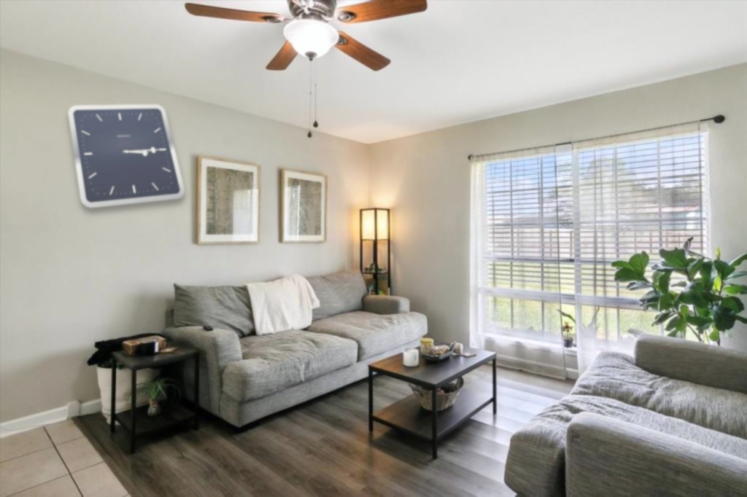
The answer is 3:15
